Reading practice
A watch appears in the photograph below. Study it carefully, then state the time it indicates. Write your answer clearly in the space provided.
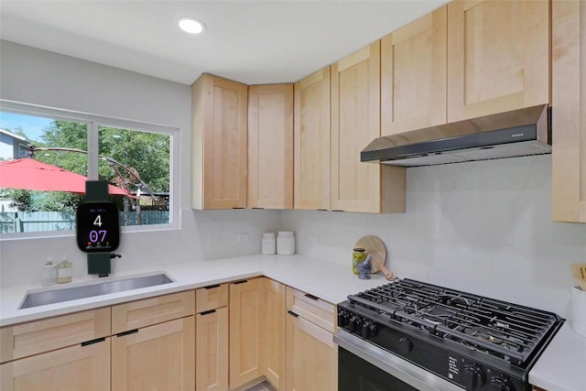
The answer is 4:07
